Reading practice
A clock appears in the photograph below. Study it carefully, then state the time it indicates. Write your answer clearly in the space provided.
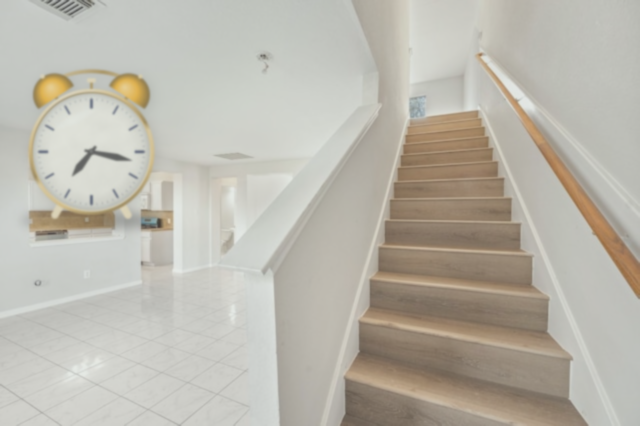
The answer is 7:17
